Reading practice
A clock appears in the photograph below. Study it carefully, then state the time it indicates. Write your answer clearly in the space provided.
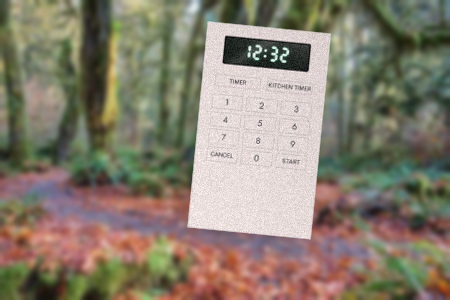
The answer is 12:32
